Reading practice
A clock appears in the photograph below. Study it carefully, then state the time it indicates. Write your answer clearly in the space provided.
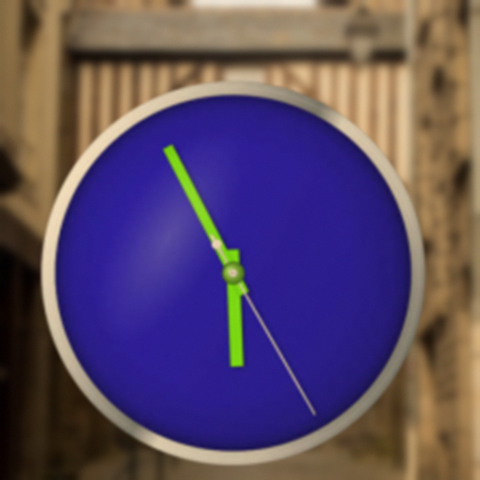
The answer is 5:55:25
